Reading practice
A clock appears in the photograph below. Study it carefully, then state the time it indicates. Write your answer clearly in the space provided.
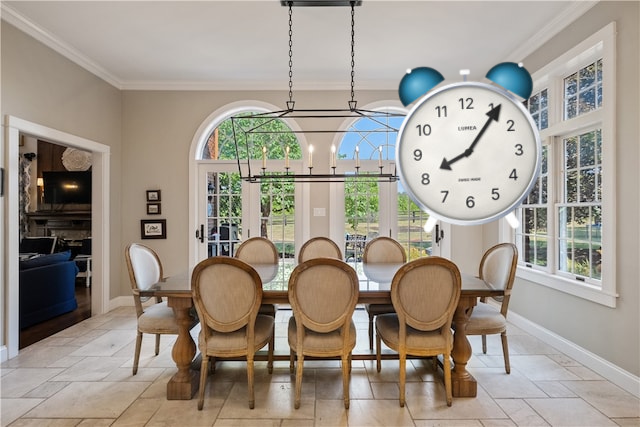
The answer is 8:06
